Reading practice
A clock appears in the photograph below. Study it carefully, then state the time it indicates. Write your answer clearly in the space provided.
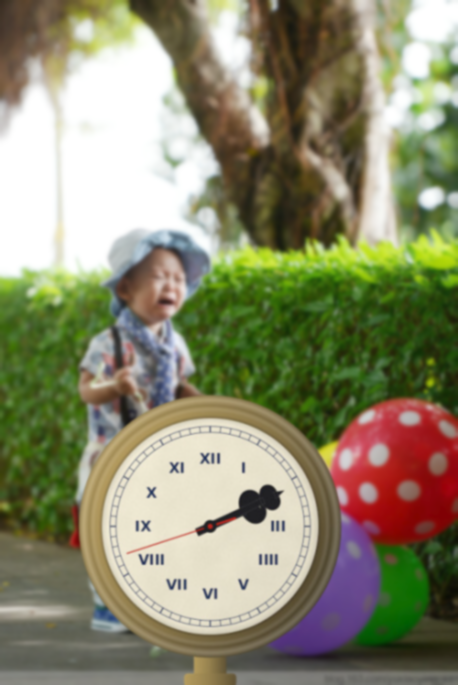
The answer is 2:10:42
